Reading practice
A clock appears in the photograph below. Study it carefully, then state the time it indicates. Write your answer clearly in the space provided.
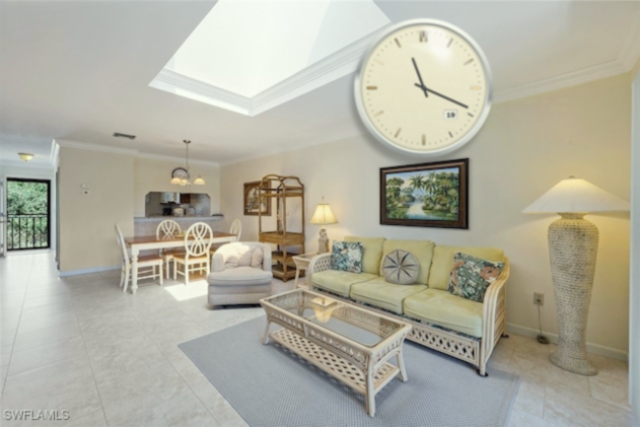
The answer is 11:19
